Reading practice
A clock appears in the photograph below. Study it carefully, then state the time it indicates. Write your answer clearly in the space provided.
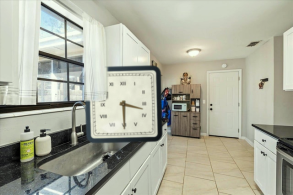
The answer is 3:30
